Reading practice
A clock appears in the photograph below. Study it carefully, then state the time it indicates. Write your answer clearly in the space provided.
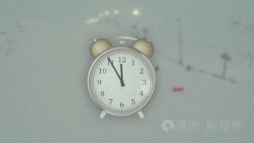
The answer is 11:55
